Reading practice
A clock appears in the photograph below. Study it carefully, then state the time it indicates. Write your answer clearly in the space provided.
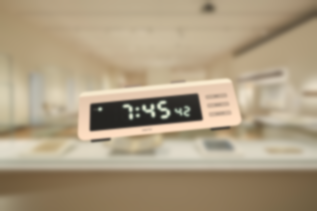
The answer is 7:45
